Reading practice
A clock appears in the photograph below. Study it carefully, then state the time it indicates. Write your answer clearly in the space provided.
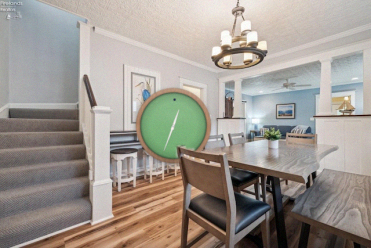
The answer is 12:33
